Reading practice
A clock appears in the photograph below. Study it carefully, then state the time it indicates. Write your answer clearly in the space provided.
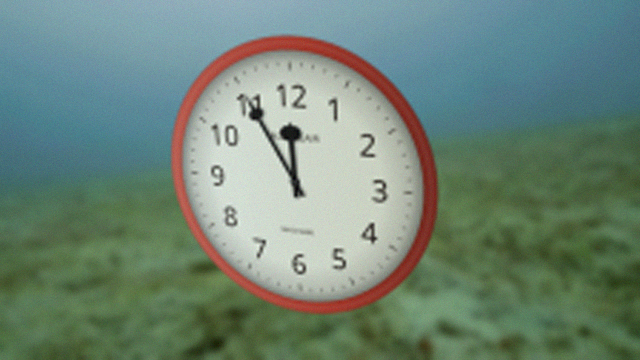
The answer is 11:55
